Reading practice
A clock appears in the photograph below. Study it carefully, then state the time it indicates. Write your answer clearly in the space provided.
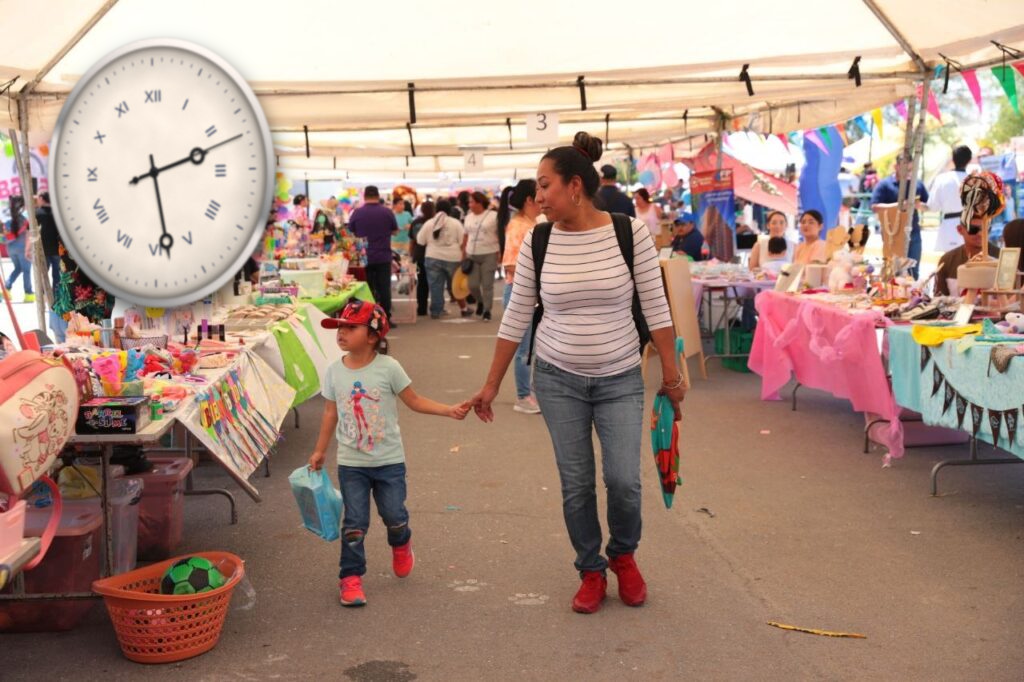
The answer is 2:28:12
